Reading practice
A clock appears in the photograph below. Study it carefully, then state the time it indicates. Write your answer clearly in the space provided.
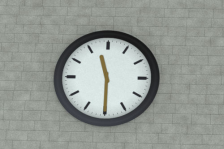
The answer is 11:30
